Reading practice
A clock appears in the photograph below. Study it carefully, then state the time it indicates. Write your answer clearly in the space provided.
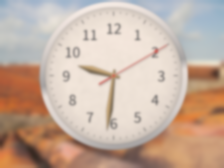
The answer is 9:31:10
